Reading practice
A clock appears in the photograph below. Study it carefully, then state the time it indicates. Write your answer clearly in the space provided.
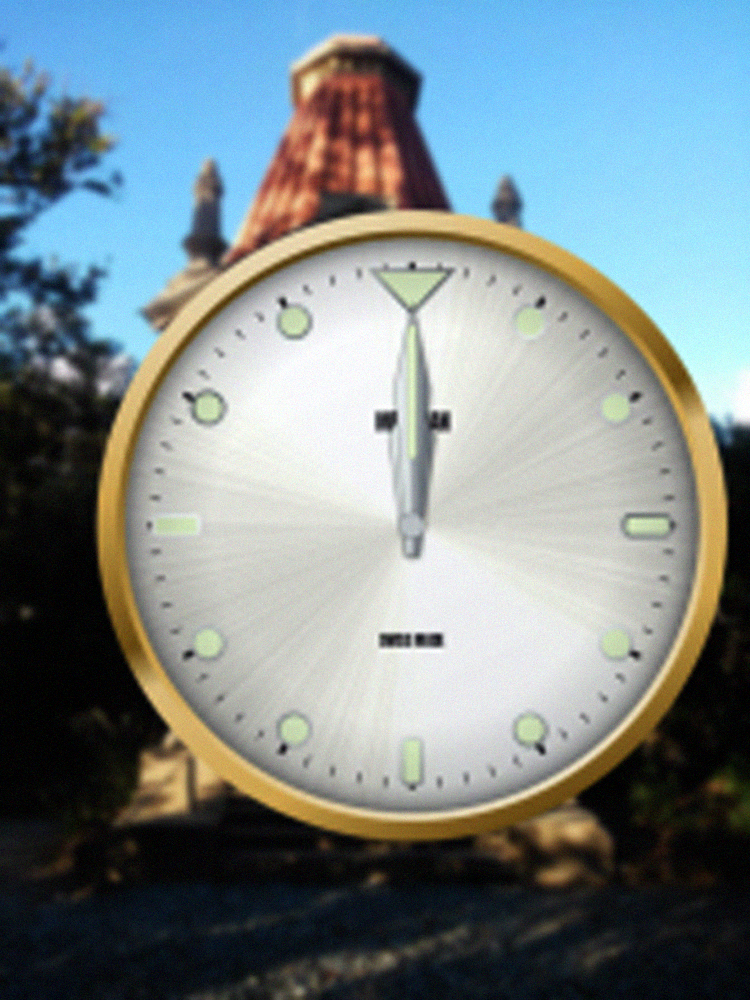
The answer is 12:00
